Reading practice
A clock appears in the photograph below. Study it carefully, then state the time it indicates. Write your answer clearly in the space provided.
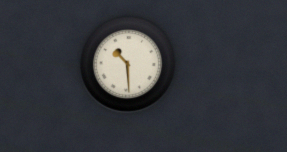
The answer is 10:29
